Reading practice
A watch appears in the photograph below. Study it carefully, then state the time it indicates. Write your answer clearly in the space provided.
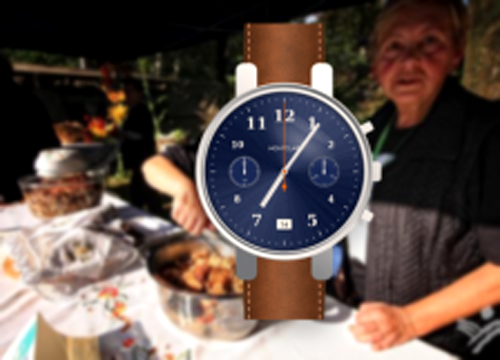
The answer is 7:06
